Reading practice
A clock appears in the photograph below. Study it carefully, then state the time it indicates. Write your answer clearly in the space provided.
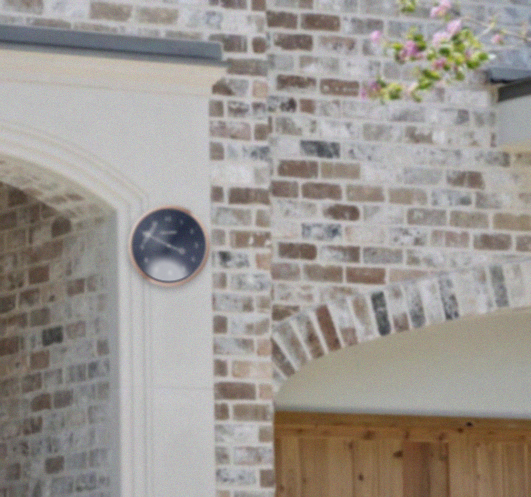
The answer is 3:50
